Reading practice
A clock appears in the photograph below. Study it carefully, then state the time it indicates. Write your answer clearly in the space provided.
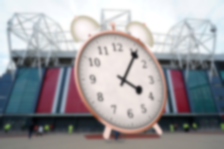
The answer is 4:06
